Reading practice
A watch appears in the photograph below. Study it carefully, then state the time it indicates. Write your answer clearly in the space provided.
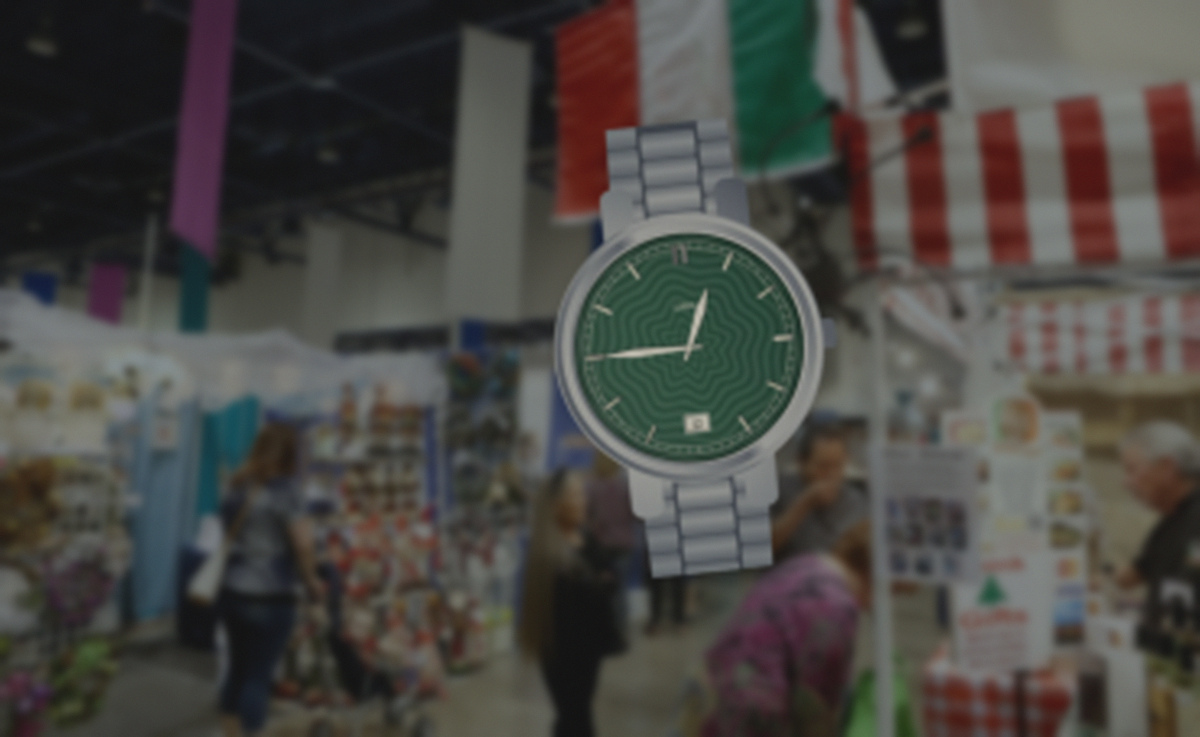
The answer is 12:45
